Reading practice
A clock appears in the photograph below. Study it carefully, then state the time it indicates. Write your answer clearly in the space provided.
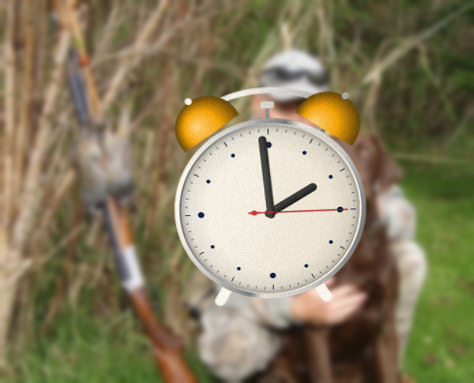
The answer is 1:59:15
